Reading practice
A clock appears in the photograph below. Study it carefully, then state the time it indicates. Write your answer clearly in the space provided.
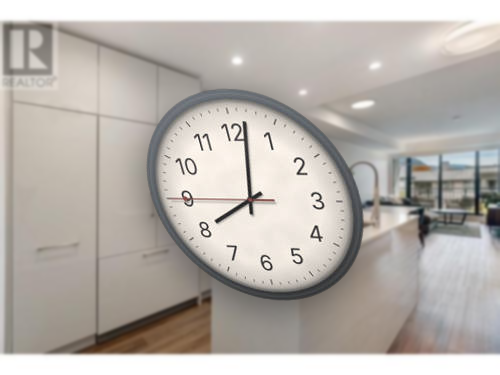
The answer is 8:01:45
